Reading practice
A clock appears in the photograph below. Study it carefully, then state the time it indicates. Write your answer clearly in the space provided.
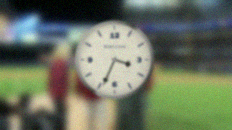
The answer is 3:34
